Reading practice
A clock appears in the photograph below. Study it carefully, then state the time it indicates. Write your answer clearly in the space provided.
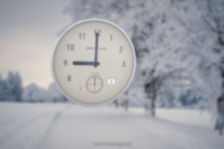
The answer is 9:00
